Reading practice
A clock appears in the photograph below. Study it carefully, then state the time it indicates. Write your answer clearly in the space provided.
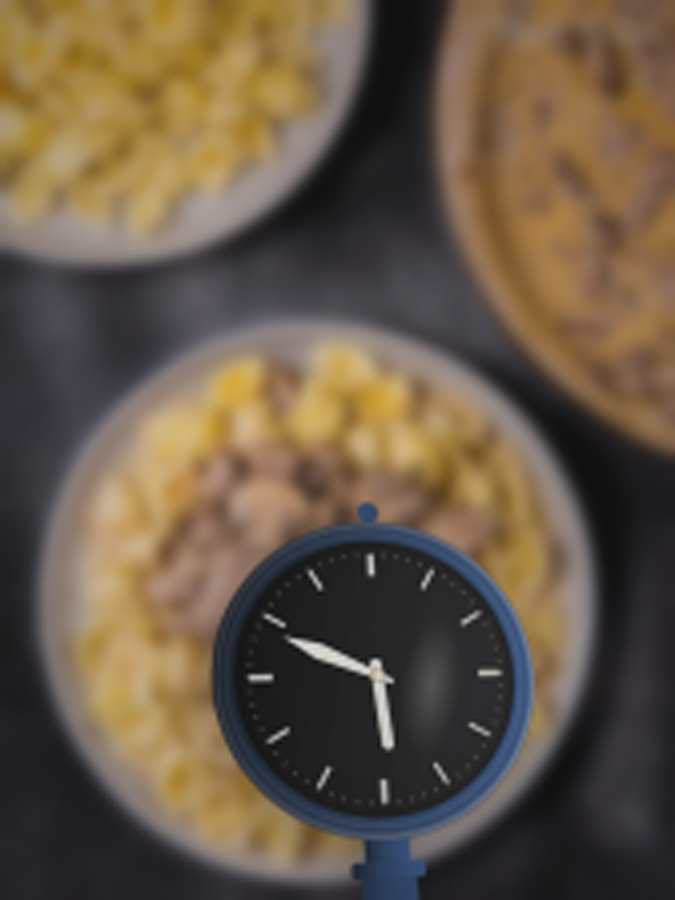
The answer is 5:49
